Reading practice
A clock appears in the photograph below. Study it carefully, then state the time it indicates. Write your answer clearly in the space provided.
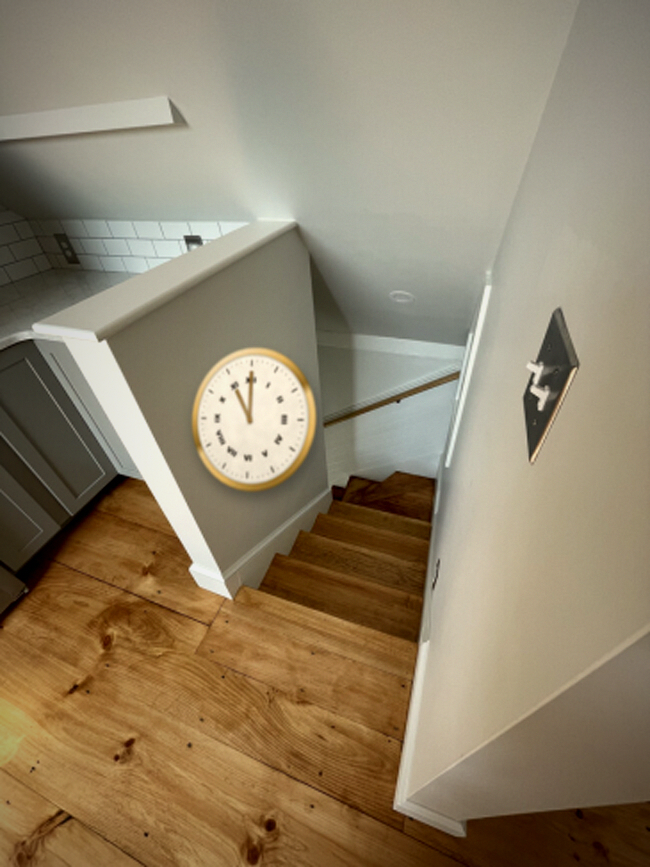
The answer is 11:00
